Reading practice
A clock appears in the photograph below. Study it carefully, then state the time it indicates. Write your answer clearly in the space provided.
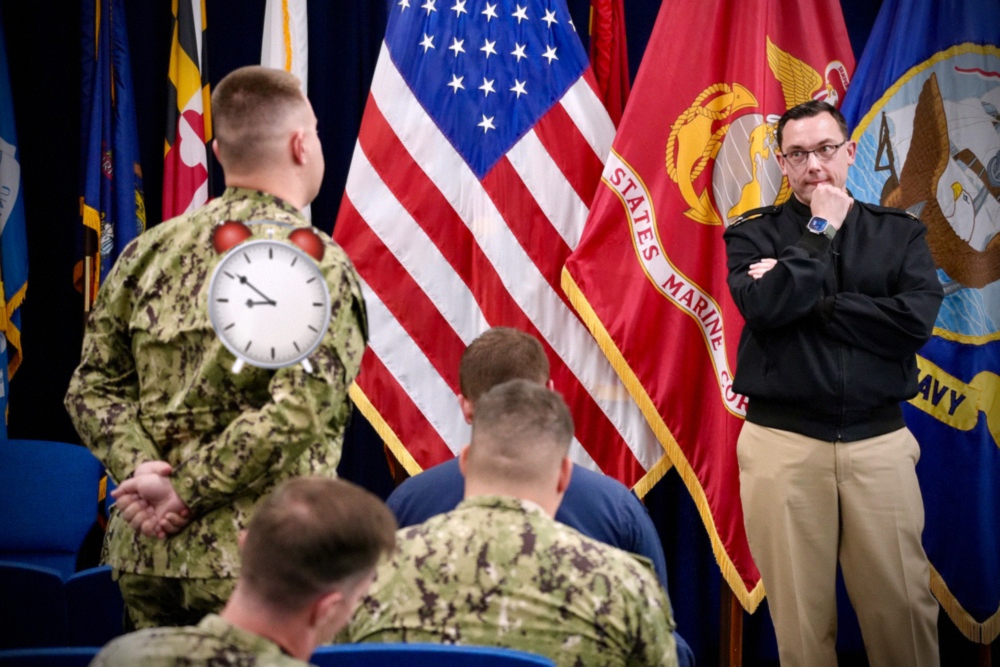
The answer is 8:51
